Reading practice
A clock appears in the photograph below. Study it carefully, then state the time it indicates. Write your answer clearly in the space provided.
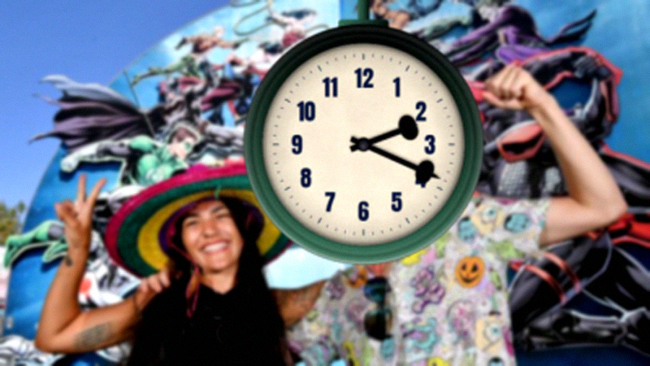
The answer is 2:19
